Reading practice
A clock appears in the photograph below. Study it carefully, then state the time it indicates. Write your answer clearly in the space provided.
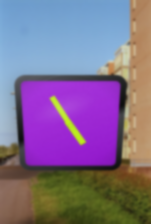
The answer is 4:55
